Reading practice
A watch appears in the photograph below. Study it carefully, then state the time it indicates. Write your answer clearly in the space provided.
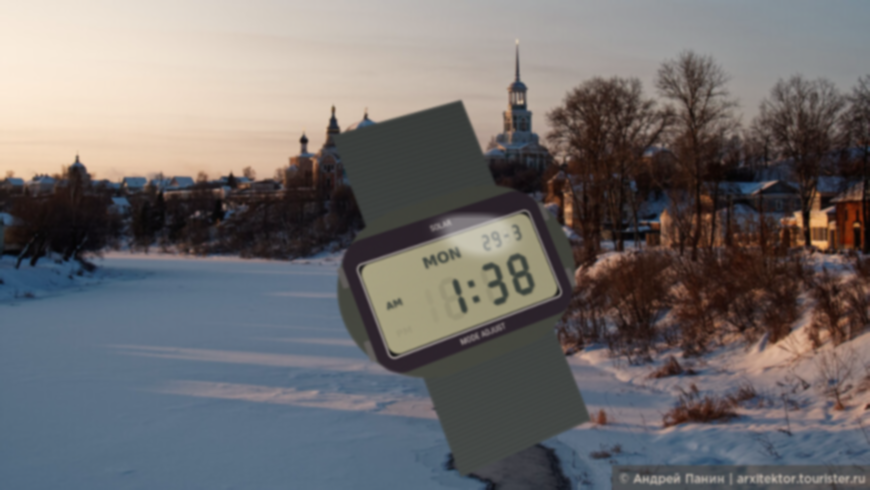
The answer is 1:38
